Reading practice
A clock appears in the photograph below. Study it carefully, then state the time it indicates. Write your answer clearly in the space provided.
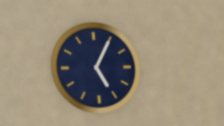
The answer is 5:05
